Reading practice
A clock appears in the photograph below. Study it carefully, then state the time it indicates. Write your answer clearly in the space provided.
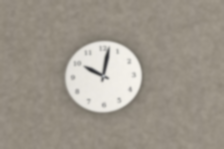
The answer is 10:02
